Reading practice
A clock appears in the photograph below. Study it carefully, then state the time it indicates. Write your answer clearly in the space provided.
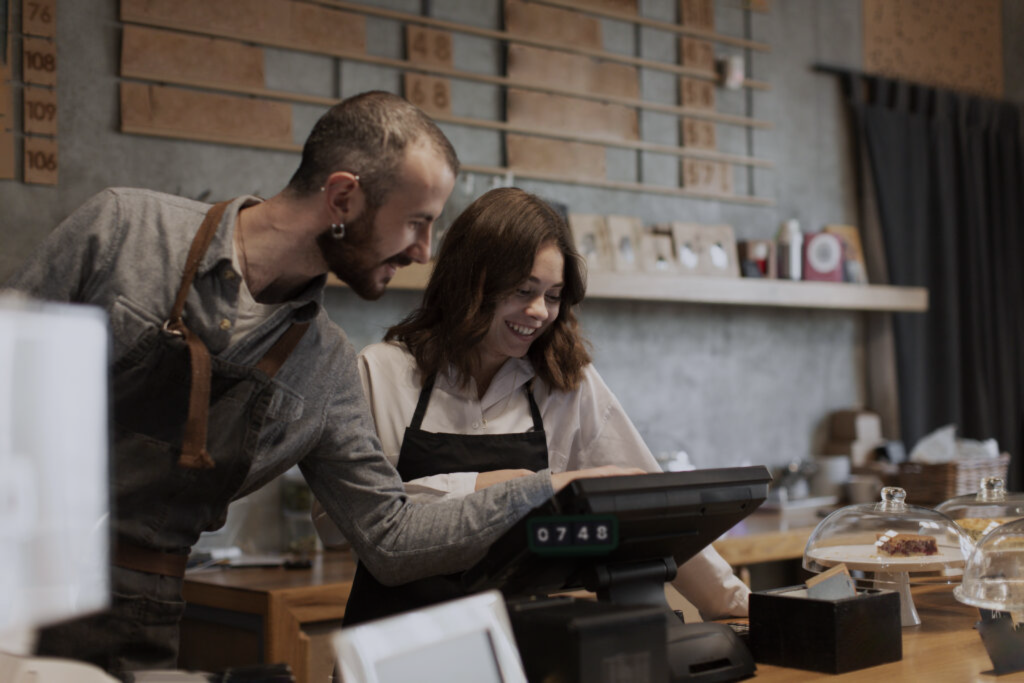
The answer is 7:48
